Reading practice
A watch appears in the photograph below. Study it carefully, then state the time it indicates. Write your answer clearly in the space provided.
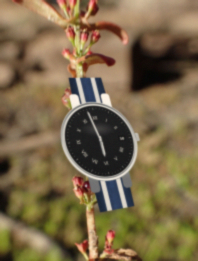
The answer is 5:58
